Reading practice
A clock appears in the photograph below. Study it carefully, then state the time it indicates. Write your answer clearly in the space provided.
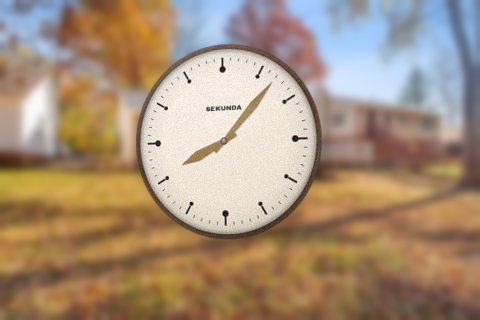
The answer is 8:07
